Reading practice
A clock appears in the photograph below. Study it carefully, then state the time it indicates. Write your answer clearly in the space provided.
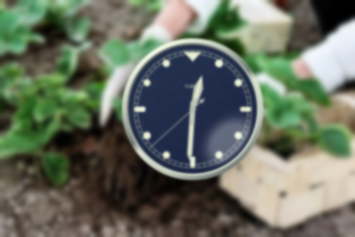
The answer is 12:30:38
